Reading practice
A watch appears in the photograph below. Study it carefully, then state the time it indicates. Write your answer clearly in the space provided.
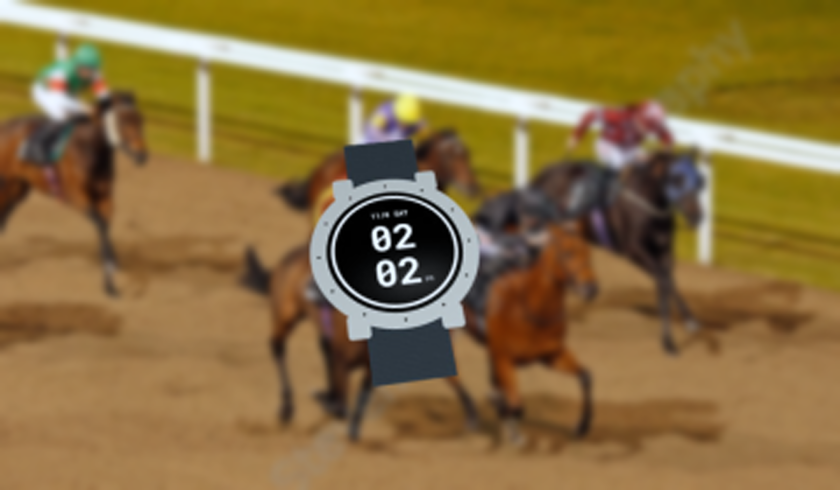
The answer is 2:02
